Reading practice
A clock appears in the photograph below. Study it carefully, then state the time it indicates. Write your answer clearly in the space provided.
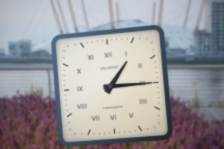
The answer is 1:15
